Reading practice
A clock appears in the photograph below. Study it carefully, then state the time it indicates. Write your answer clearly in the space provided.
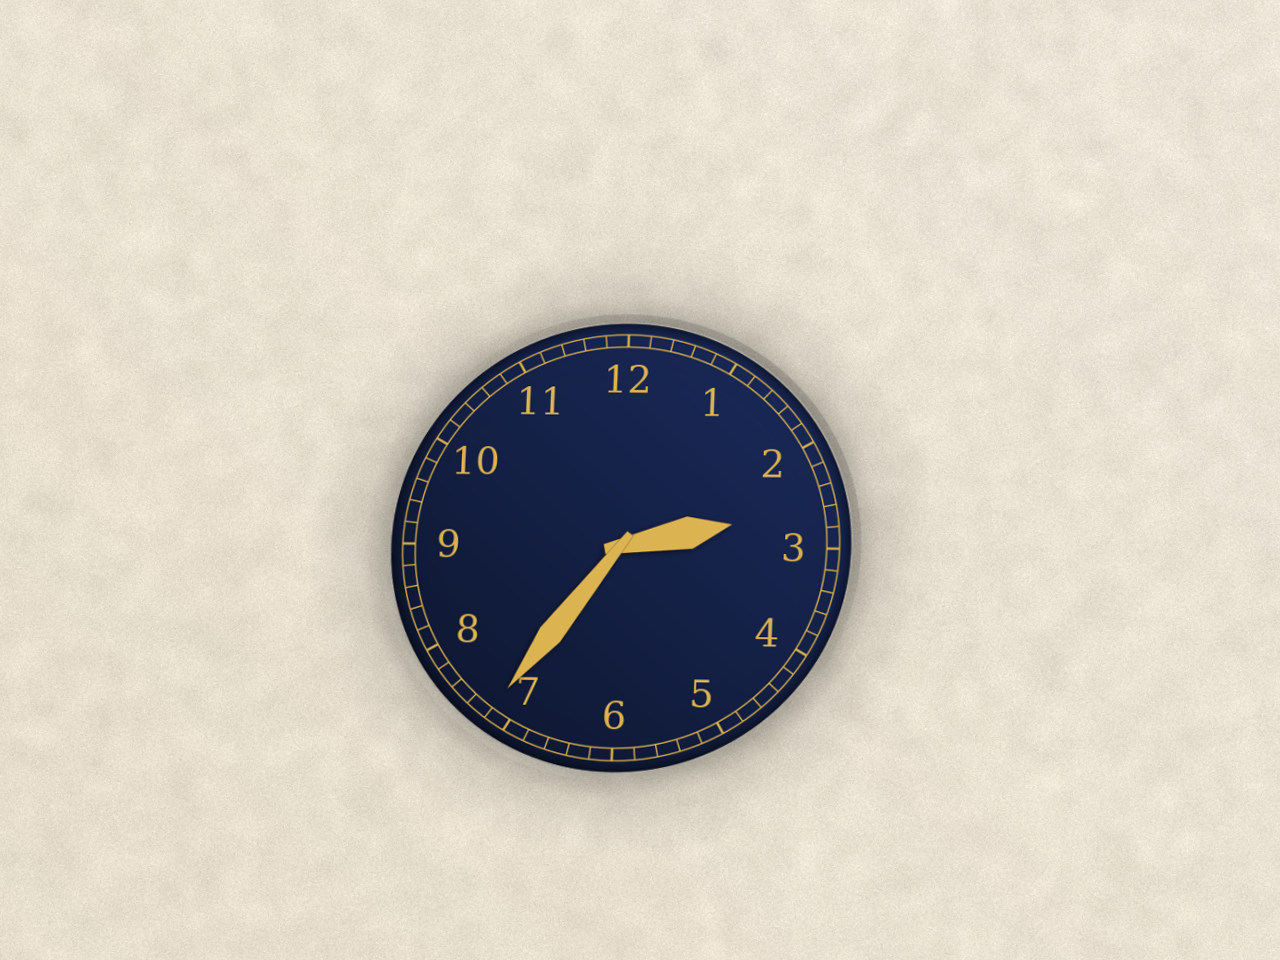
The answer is 2:36
